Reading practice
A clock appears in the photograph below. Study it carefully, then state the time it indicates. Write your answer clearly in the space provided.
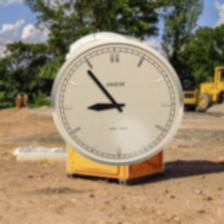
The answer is 8:54
